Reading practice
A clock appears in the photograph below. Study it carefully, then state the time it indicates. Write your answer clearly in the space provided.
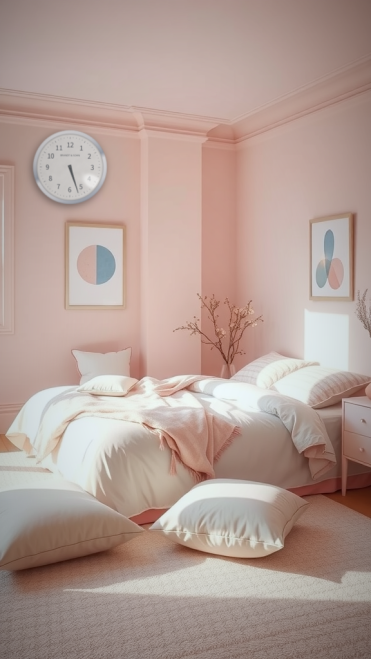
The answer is 5:27
